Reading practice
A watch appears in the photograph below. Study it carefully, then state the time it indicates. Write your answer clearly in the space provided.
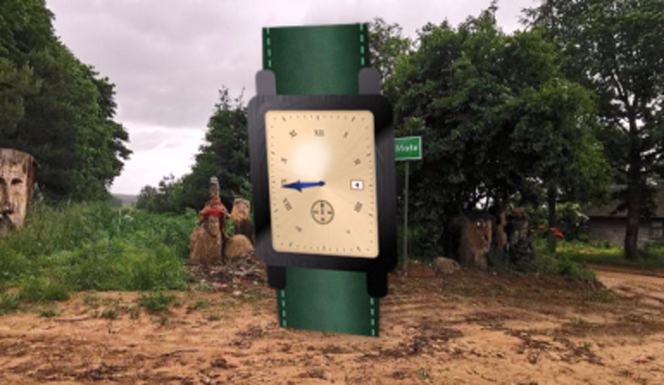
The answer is 8:44
